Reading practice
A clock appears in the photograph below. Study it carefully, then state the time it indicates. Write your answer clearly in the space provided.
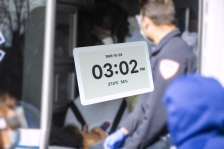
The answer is 3:02
